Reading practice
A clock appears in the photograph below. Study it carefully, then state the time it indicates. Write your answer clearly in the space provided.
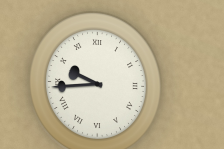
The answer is 9:44
